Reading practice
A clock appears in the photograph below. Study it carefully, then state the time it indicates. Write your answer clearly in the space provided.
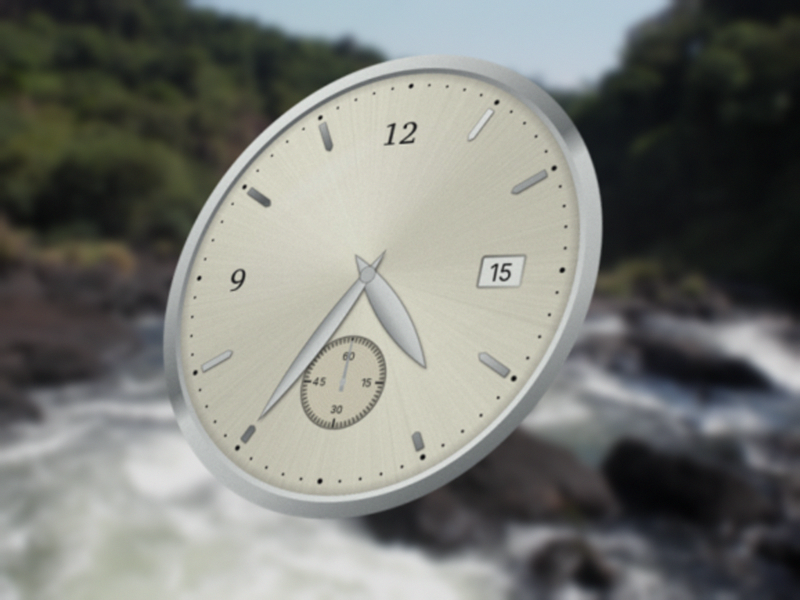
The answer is 4:35
